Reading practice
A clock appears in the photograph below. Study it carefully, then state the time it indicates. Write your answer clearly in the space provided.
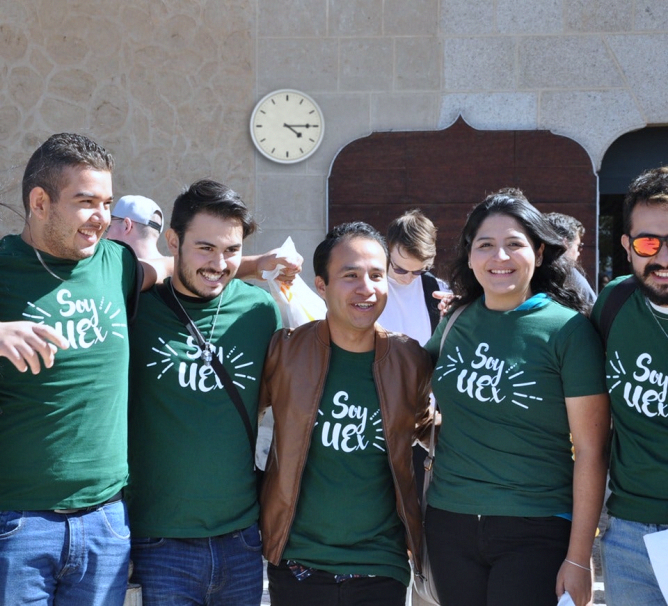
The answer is 4:15
